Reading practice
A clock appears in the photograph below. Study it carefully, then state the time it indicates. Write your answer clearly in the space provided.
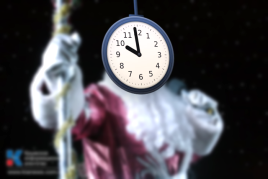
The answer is 9:59
